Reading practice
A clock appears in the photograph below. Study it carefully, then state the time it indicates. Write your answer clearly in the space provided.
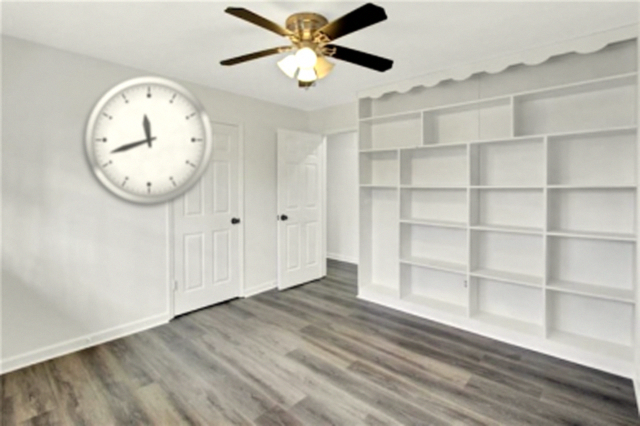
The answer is 11:42
